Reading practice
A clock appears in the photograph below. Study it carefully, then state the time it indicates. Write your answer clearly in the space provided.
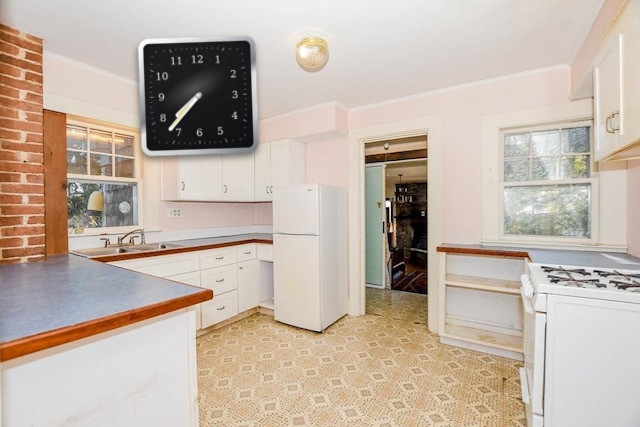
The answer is 7:37
